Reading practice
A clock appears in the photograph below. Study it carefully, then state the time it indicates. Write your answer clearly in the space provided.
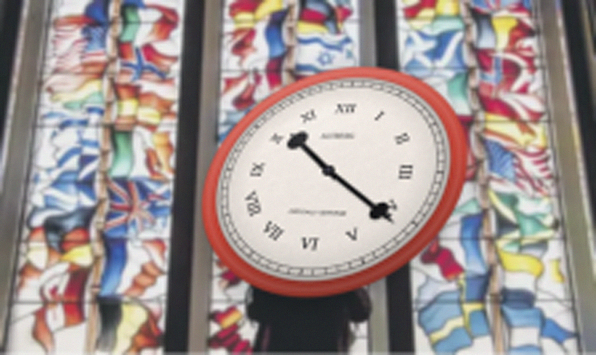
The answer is 10:21
